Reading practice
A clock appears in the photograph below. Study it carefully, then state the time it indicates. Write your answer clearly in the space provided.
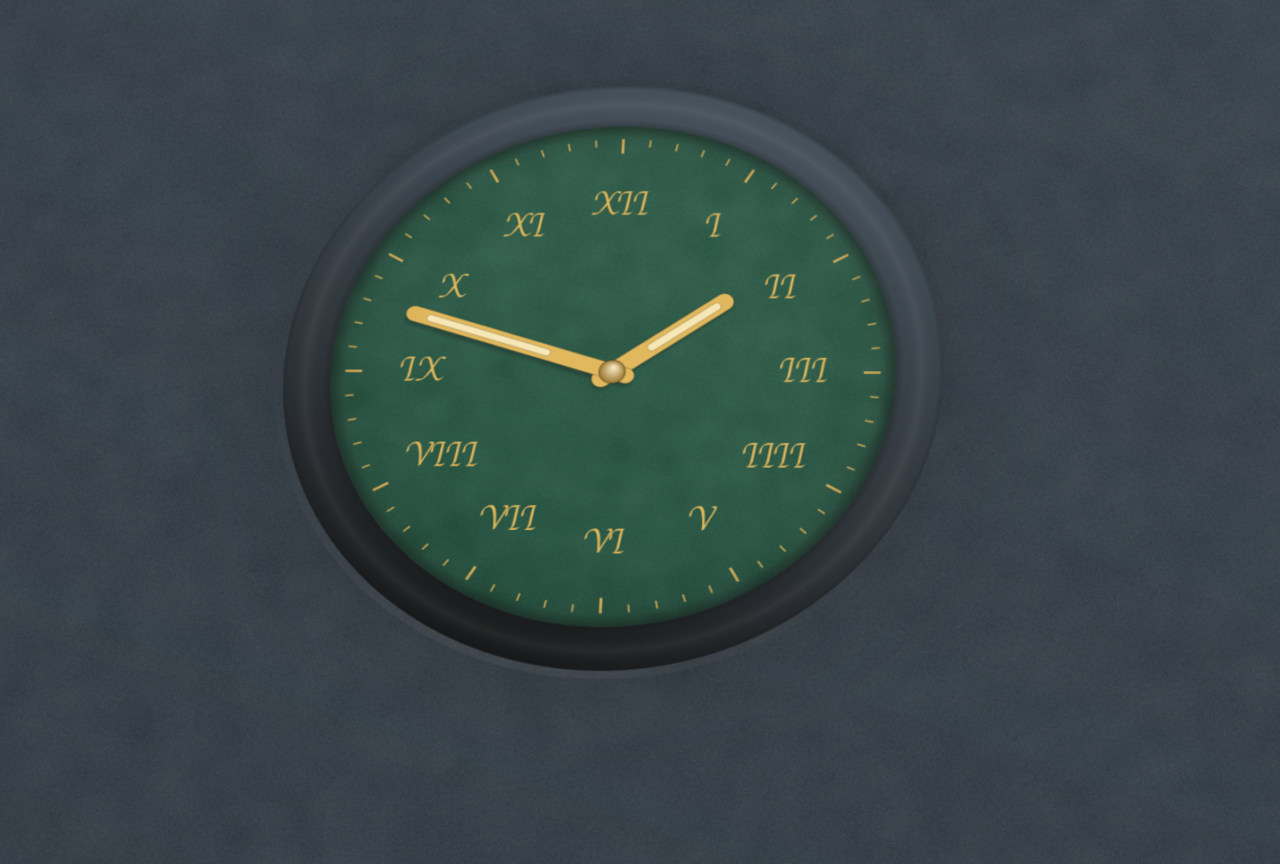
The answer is 1:48
